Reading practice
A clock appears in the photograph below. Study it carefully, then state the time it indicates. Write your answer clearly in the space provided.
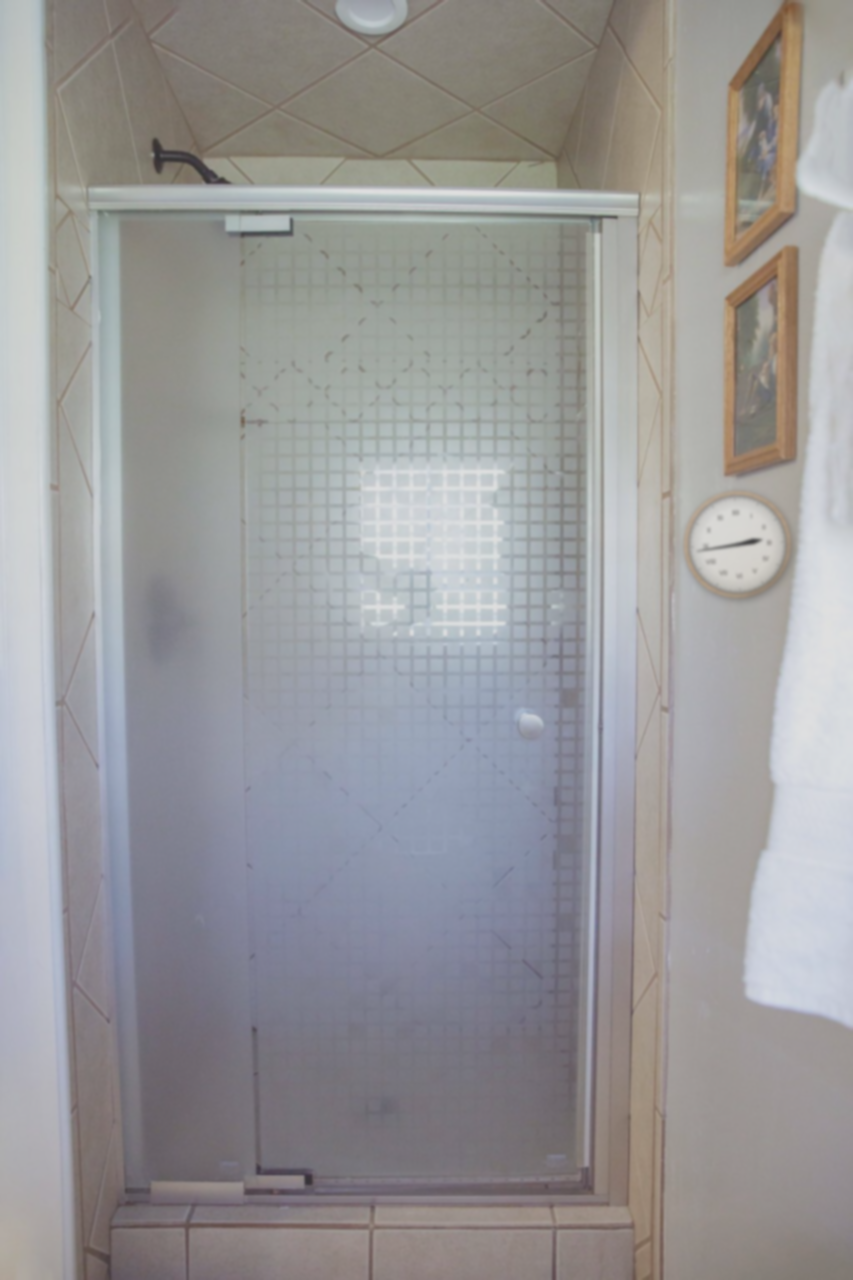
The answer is 2:44
